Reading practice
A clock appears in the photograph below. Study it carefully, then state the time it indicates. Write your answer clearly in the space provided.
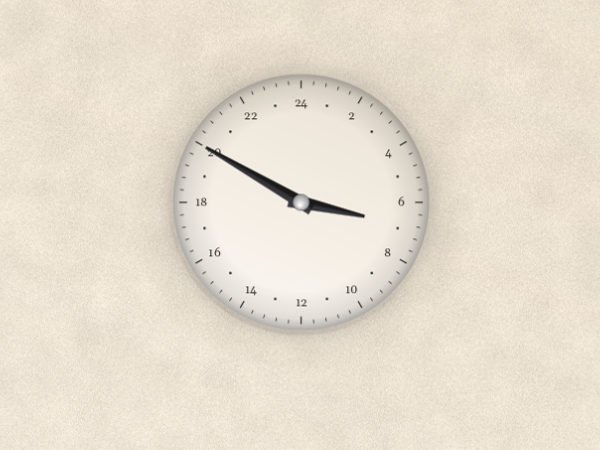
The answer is 6:50
